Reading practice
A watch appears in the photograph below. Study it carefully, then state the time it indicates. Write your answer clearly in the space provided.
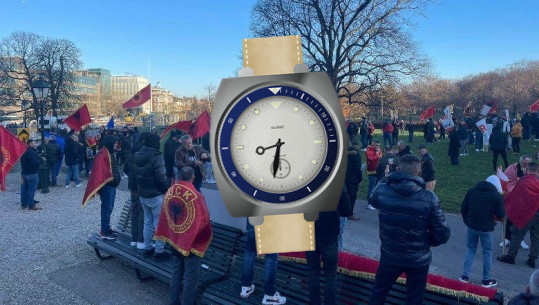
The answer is 8:32
